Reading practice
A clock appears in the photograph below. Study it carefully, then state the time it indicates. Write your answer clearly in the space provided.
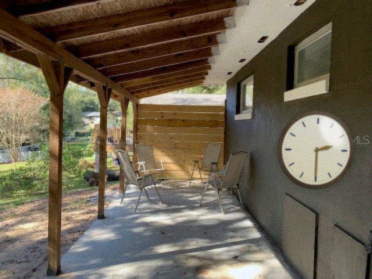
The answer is 2:30
